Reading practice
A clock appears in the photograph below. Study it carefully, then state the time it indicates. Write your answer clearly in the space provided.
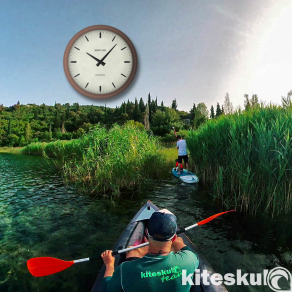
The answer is 10:07
